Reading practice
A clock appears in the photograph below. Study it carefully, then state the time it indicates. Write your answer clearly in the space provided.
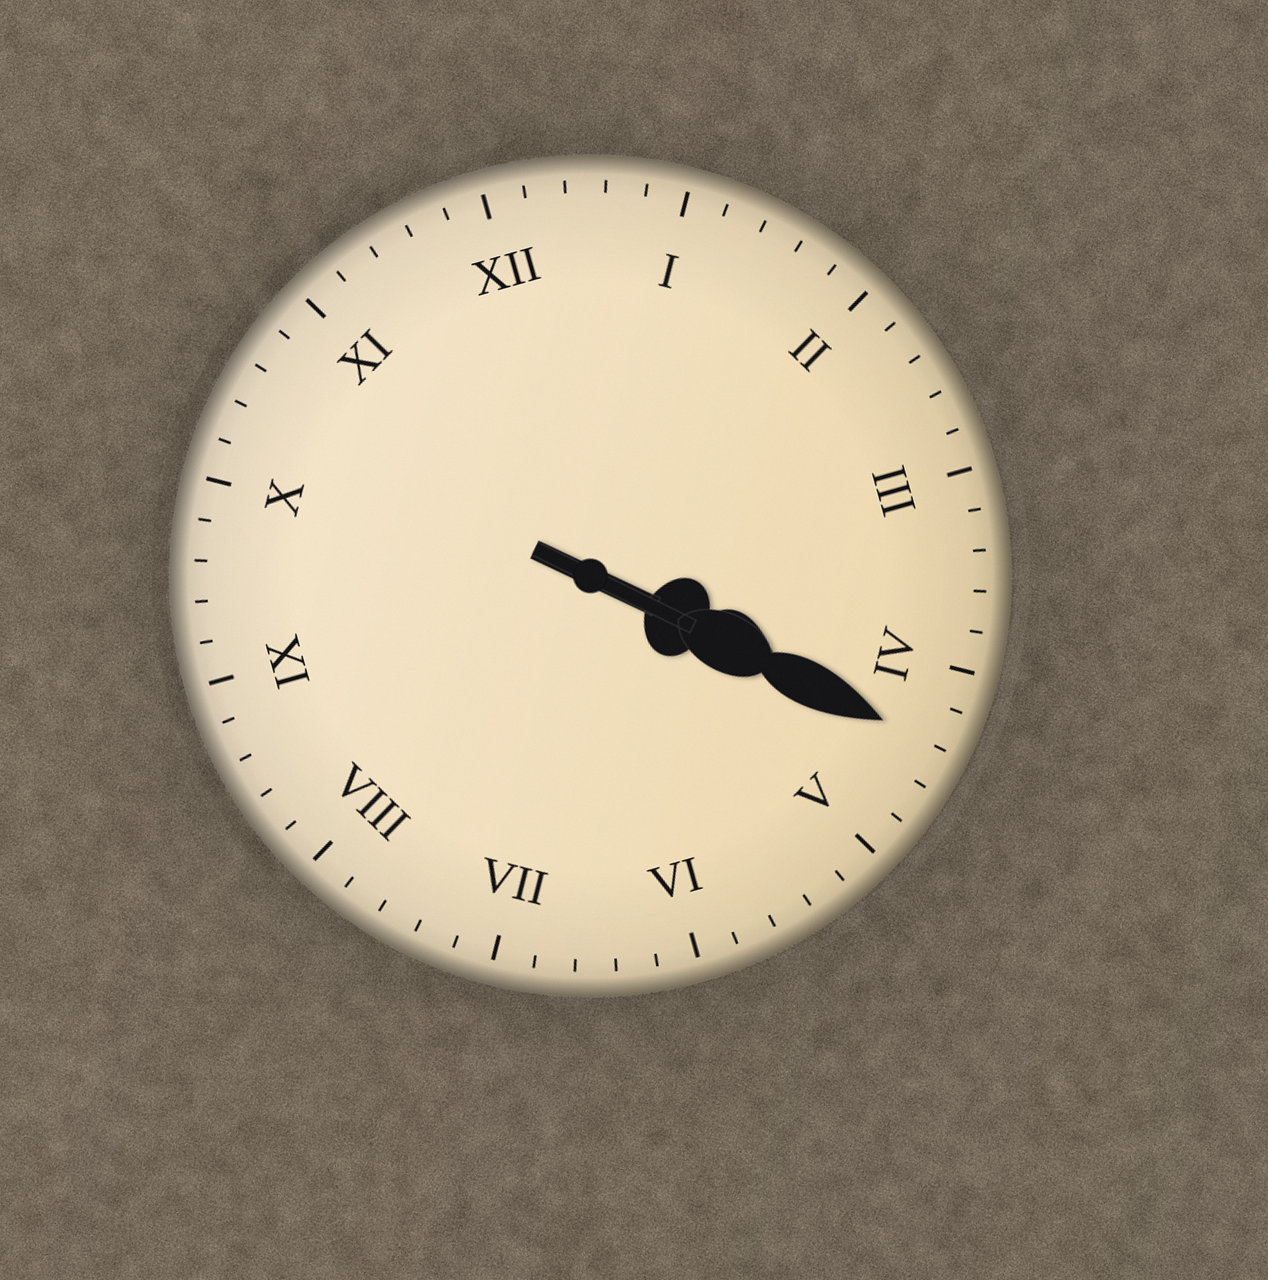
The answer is 4:22
